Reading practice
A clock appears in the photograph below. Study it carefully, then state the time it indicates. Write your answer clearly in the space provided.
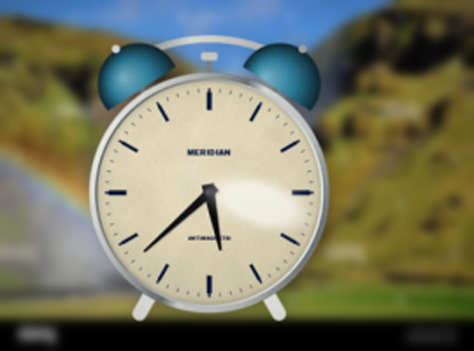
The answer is 5:38
